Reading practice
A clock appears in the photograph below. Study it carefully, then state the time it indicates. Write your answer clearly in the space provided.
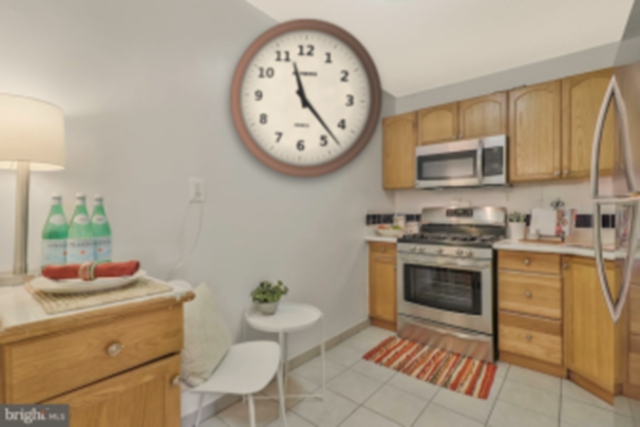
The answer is 11:23
